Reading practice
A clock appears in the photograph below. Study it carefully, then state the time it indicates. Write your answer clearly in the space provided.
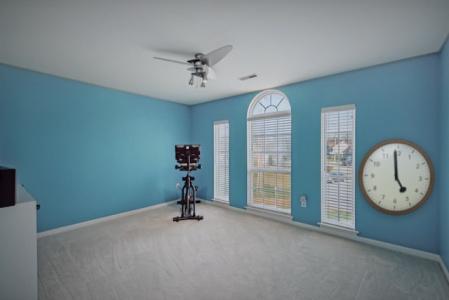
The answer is 4:59
